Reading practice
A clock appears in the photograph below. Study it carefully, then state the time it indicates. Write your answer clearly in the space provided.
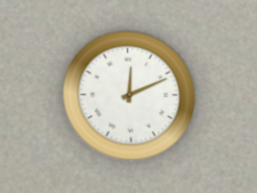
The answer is 12:11
